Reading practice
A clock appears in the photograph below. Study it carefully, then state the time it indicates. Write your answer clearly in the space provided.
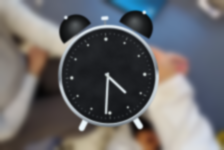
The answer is 4:31
